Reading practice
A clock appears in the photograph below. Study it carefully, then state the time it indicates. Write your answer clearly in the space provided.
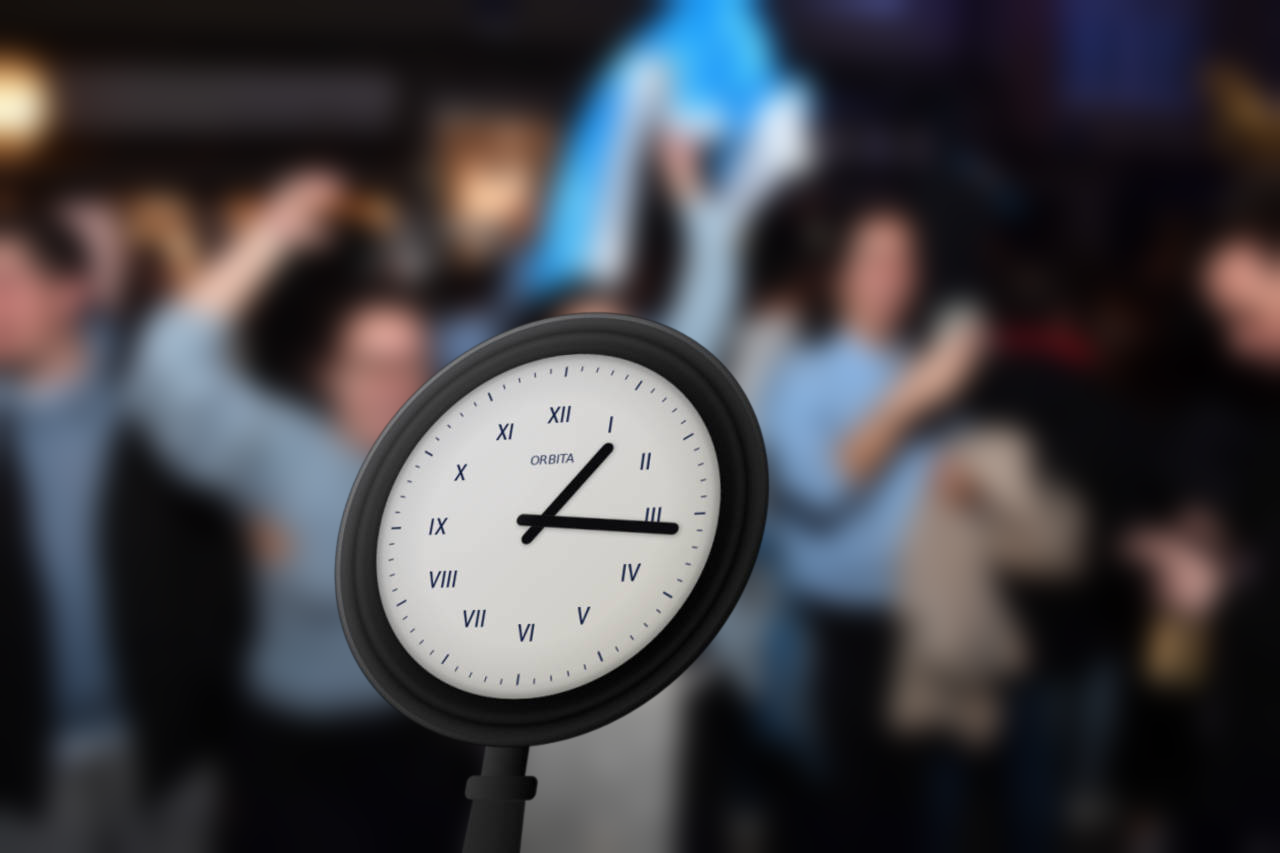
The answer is 1:16
